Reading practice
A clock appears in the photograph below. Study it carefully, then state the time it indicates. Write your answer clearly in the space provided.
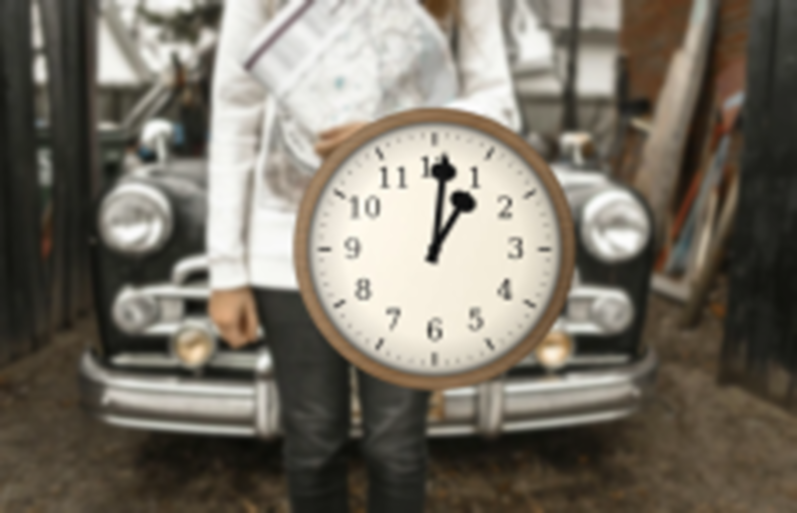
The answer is 1:01
